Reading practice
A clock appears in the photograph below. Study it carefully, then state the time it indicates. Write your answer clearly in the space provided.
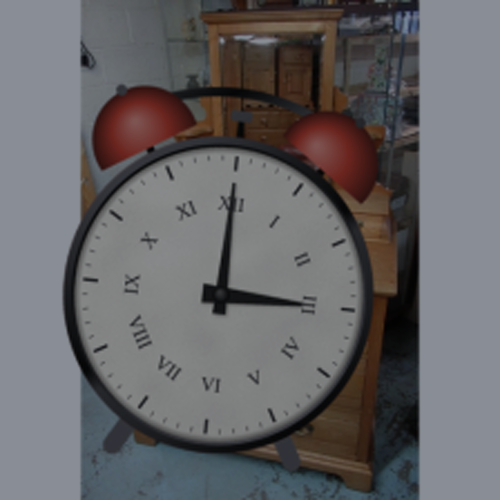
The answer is 3:00
